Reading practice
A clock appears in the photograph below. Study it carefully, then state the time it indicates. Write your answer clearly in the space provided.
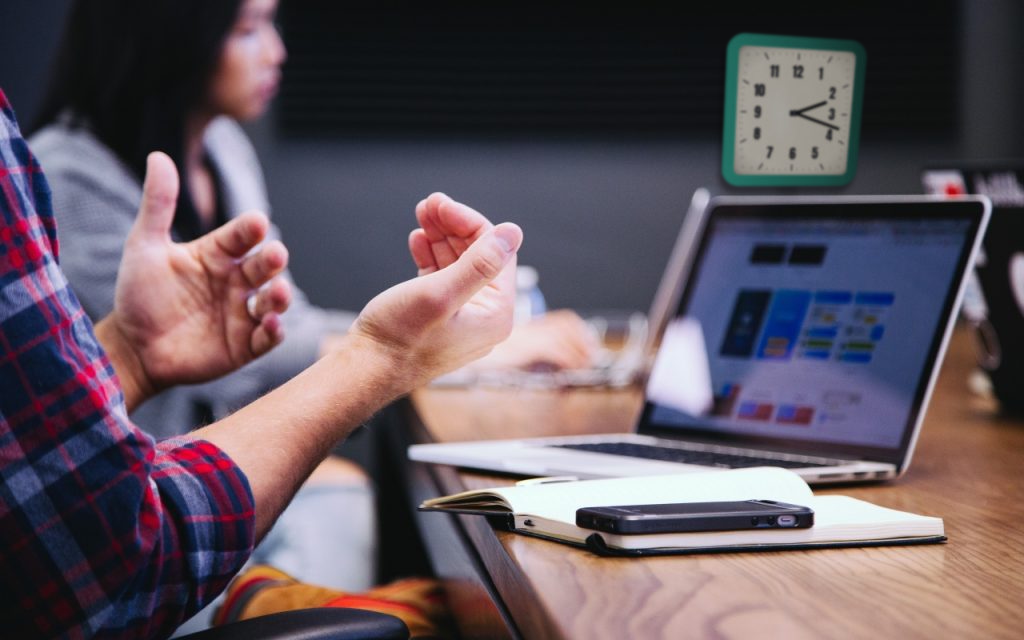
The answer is 2:18
